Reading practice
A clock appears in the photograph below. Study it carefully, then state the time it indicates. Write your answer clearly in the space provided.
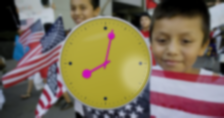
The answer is 8:02
